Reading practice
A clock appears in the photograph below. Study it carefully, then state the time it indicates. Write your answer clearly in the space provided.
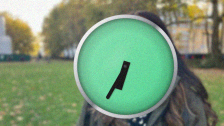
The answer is 6:35
